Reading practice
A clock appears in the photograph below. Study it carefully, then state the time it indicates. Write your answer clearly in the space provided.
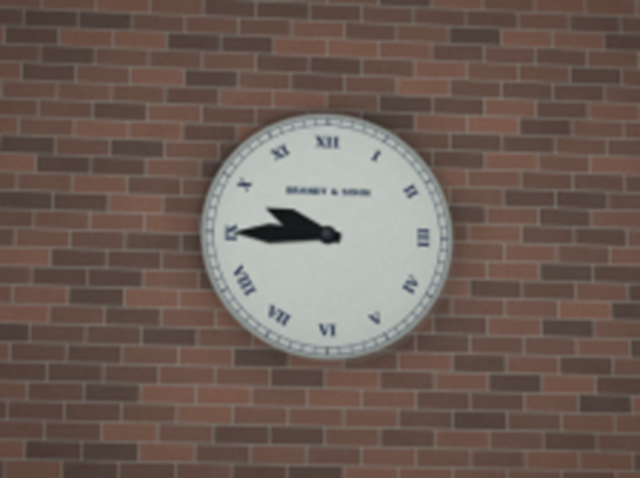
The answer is 9:45
